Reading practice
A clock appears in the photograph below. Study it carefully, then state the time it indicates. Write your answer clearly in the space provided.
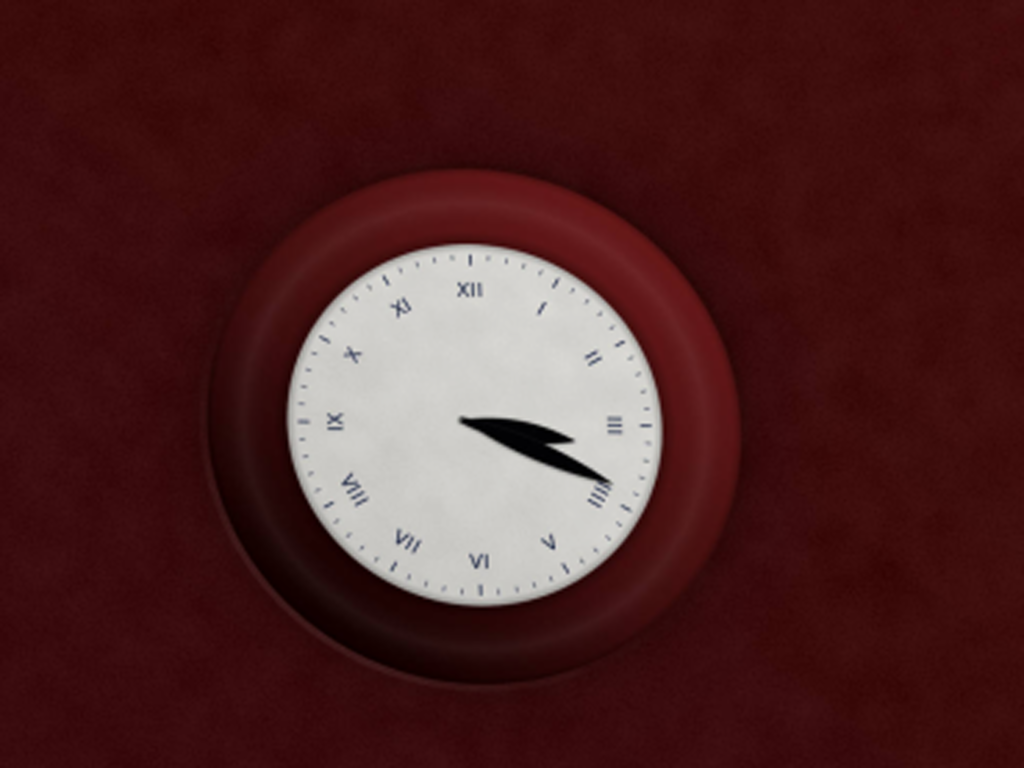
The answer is 3:19
